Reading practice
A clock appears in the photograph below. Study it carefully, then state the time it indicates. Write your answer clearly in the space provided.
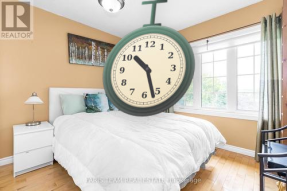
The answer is 10:27
